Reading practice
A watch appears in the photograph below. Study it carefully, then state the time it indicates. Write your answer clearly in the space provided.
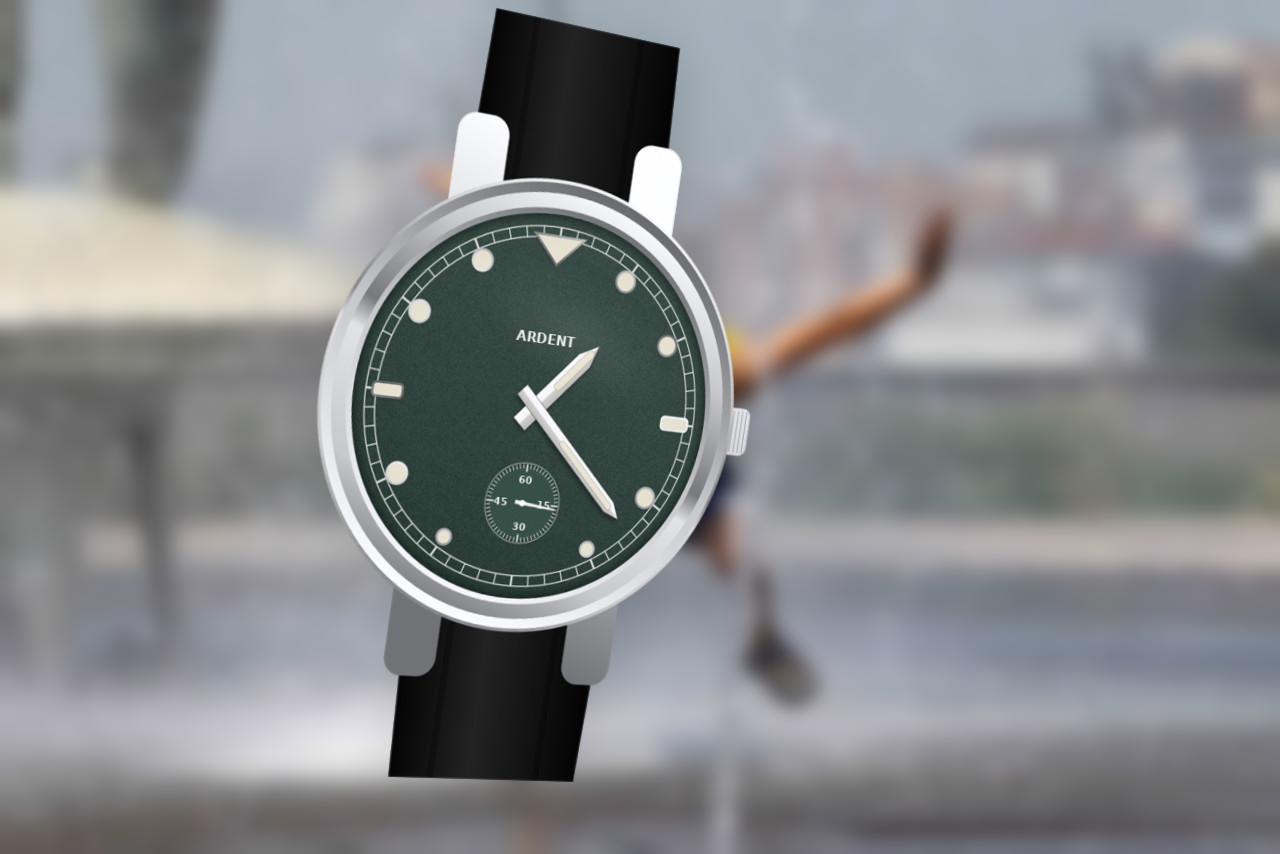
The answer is 1:22:16
